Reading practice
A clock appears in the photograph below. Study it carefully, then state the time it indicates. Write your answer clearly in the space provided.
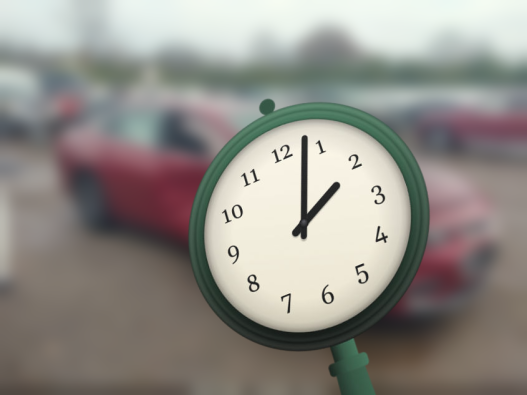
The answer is 2:03
